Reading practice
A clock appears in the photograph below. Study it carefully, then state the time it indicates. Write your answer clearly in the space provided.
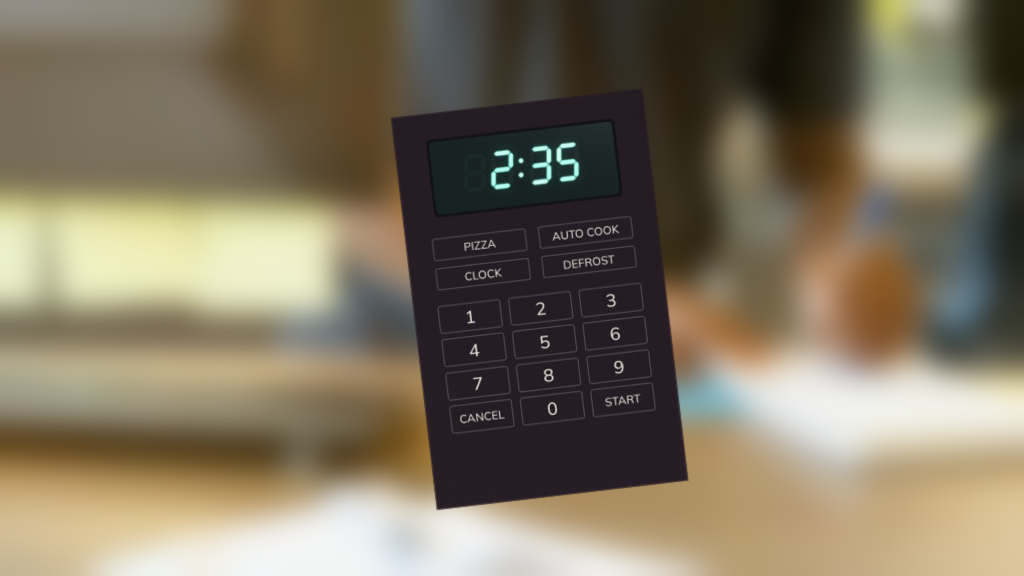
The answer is 2:35
